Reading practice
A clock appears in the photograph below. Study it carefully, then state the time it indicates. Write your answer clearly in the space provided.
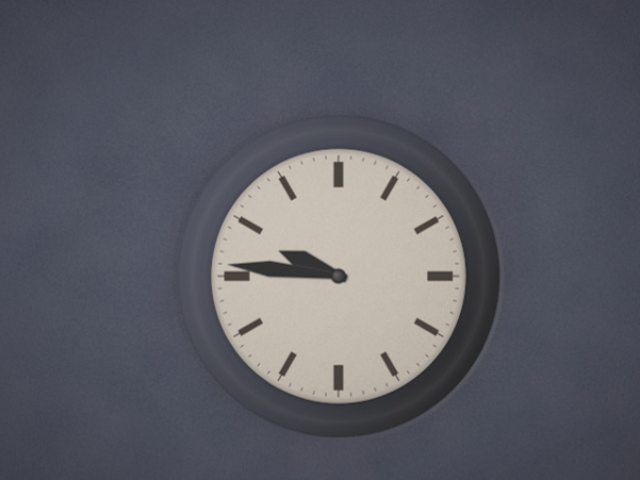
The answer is 9:46
